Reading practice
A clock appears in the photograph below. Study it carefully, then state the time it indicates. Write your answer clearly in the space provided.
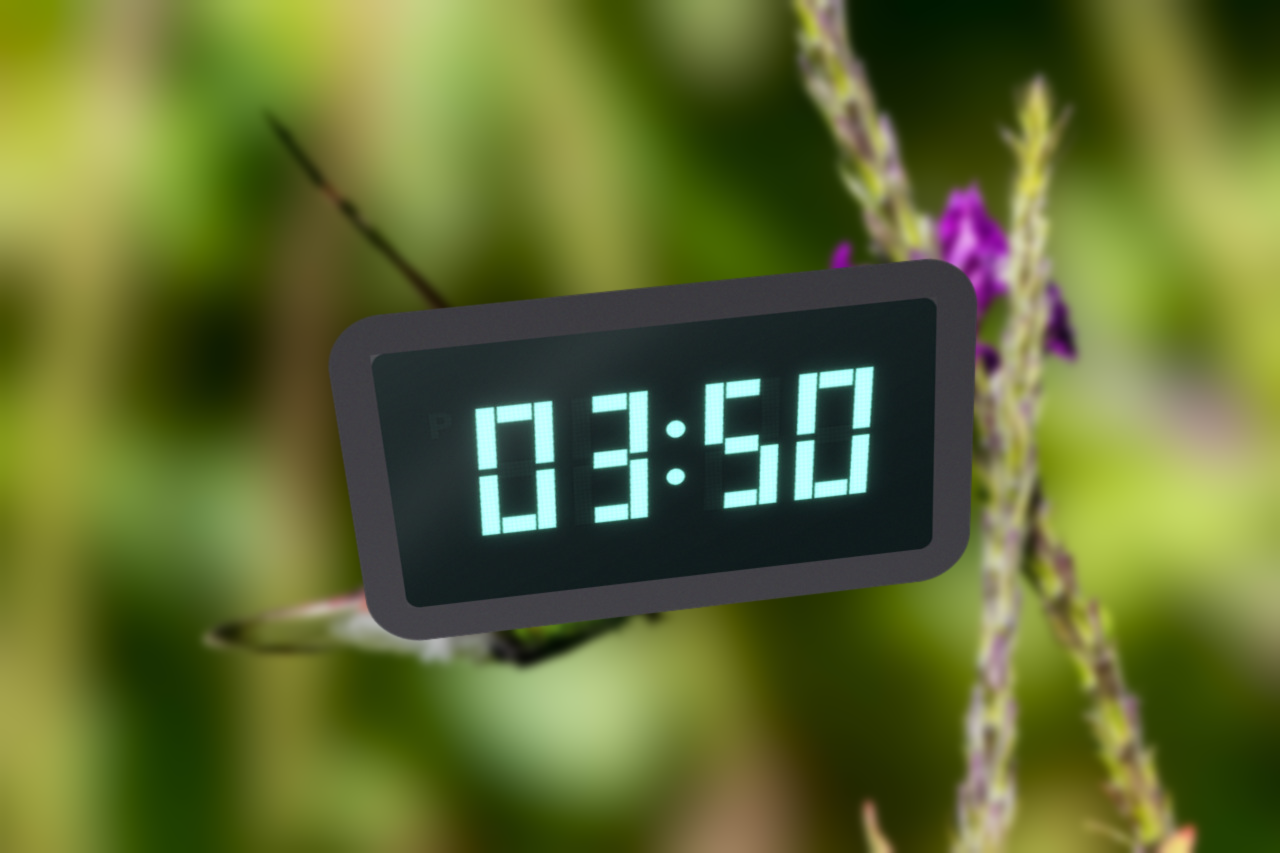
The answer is 3:50
